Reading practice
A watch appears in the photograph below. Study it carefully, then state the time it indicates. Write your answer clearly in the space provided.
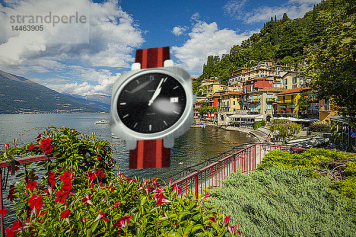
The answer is 1:04
